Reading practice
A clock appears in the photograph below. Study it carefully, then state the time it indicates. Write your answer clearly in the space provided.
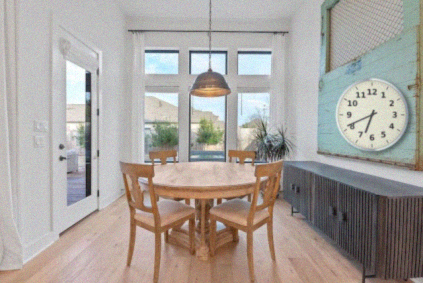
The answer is 6:41
